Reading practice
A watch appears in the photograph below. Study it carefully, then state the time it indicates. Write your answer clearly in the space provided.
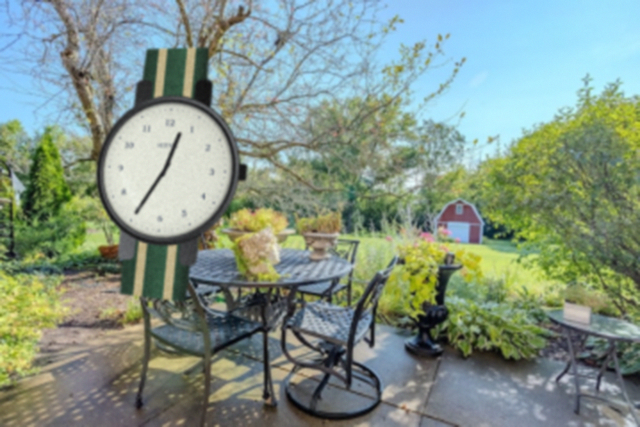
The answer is 12:35
